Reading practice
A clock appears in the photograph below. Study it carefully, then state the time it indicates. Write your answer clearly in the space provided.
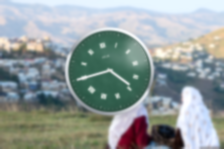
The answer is 4:45
